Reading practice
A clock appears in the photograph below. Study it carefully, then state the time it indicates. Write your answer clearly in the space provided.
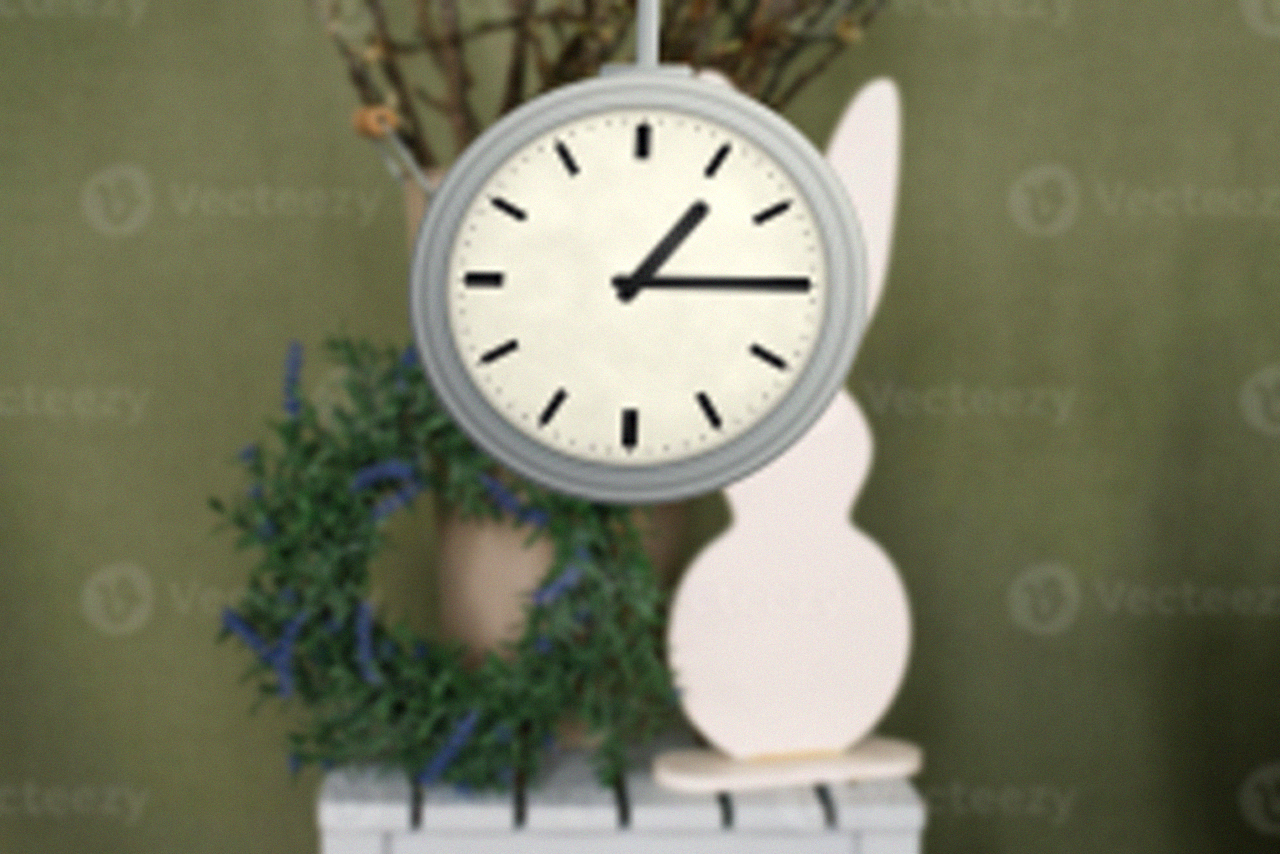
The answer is 1:15
